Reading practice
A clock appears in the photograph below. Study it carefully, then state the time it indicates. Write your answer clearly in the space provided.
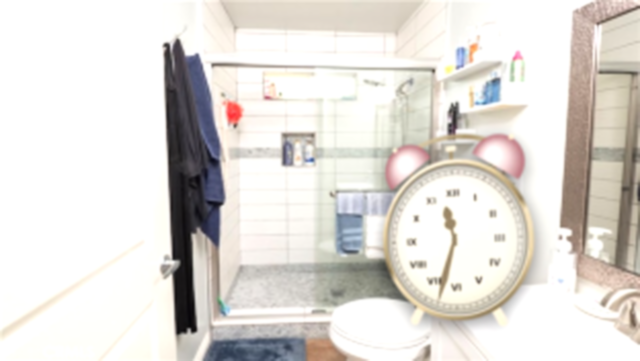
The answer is 11:33
